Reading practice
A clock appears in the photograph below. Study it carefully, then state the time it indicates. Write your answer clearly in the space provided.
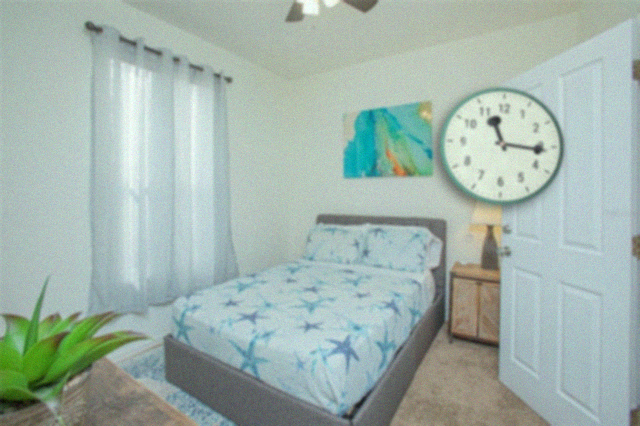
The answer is 11:16
